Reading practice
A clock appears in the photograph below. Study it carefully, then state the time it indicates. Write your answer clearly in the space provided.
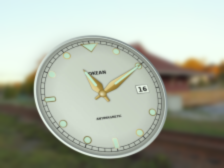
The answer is 11:10
